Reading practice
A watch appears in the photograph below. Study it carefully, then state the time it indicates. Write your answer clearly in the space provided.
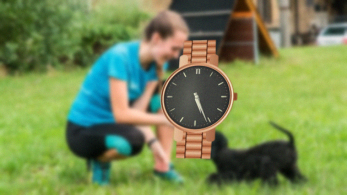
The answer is 5:26
